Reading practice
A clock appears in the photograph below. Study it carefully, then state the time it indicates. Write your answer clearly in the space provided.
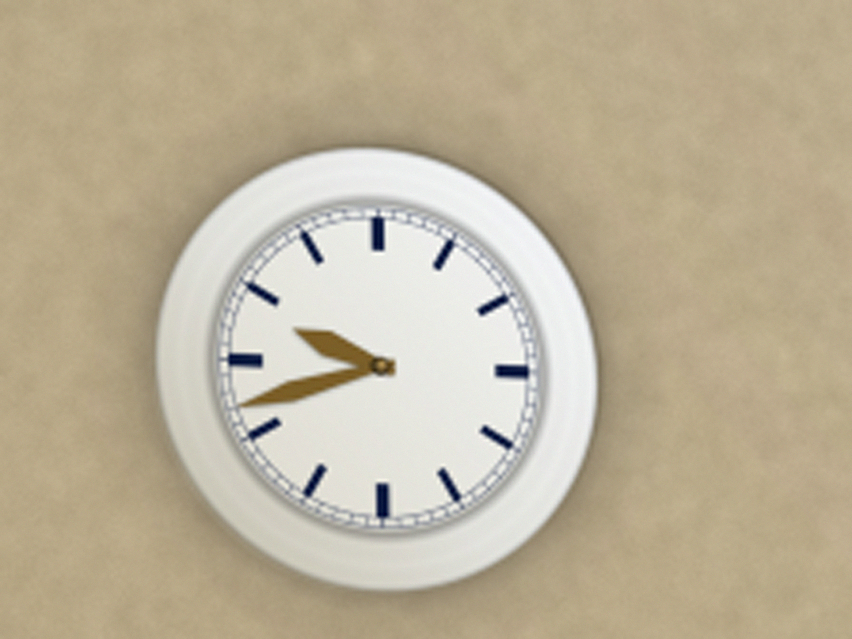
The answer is 9:42
